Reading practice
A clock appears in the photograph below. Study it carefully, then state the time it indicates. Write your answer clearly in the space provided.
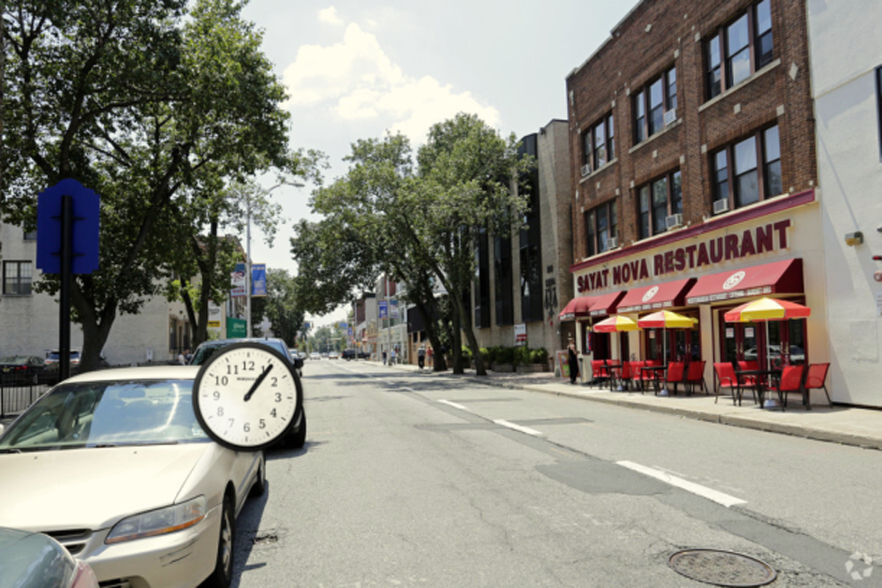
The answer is 1:06
